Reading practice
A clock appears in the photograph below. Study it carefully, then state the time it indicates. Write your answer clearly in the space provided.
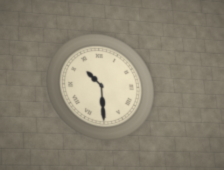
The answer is 10:30
